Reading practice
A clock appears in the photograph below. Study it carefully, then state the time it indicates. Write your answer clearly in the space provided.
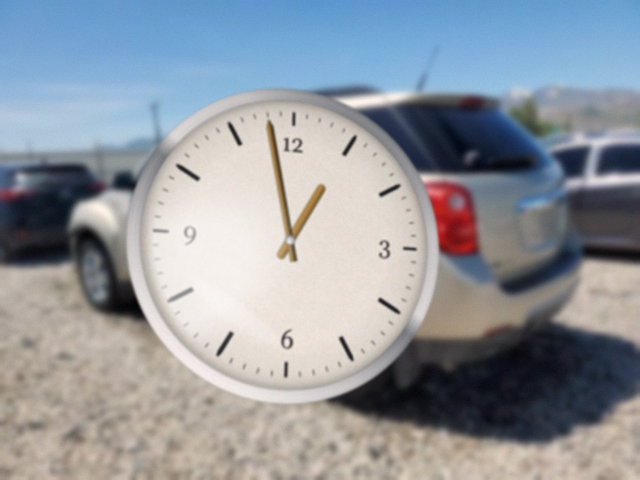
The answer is 12:58
